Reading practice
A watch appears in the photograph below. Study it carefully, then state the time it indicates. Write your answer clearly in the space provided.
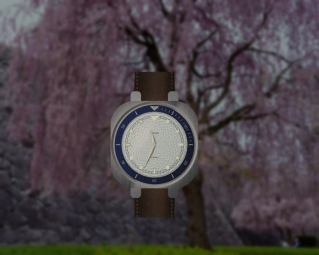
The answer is 11:34
